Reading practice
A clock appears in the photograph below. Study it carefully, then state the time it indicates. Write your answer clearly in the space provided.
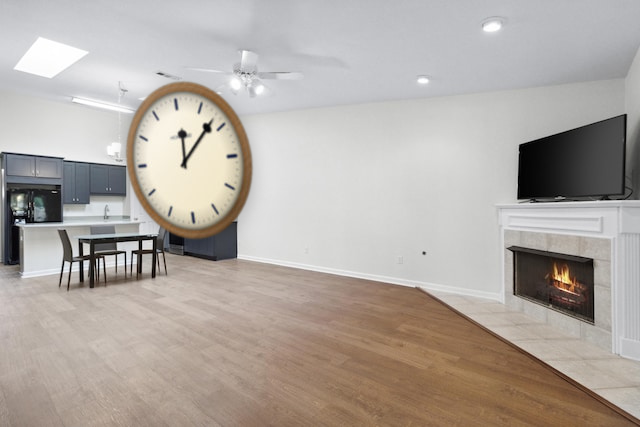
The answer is 12:08
